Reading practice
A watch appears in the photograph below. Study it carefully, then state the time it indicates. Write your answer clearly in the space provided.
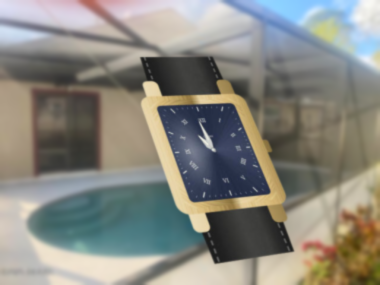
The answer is 10:59
